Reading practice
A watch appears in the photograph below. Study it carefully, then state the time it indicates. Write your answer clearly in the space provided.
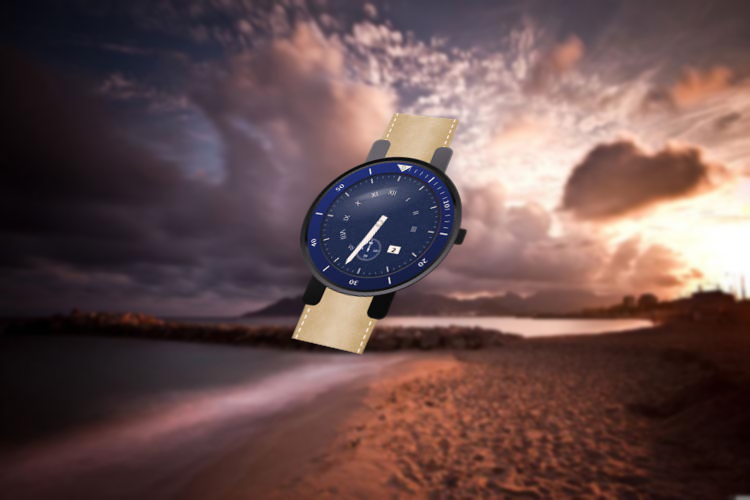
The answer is 6:33
